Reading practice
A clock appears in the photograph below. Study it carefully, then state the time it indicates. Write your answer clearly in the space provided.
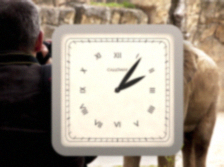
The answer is 2:06
